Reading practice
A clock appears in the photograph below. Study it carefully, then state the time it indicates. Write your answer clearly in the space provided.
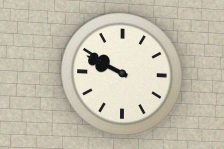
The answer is 9:49
